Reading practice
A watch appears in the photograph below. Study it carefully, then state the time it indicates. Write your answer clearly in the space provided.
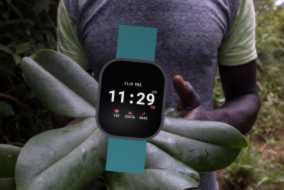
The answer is 11:29
